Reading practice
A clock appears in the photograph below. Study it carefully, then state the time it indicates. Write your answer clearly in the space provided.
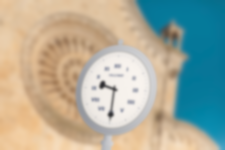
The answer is 9:30
